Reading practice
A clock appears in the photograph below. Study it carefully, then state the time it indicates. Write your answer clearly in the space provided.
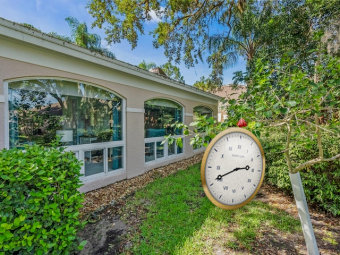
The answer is 2:41
